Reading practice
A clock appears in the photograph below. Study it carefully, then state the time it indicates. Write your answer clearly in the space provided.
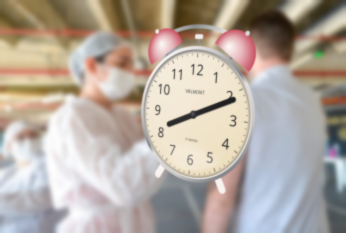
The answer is 8:11
